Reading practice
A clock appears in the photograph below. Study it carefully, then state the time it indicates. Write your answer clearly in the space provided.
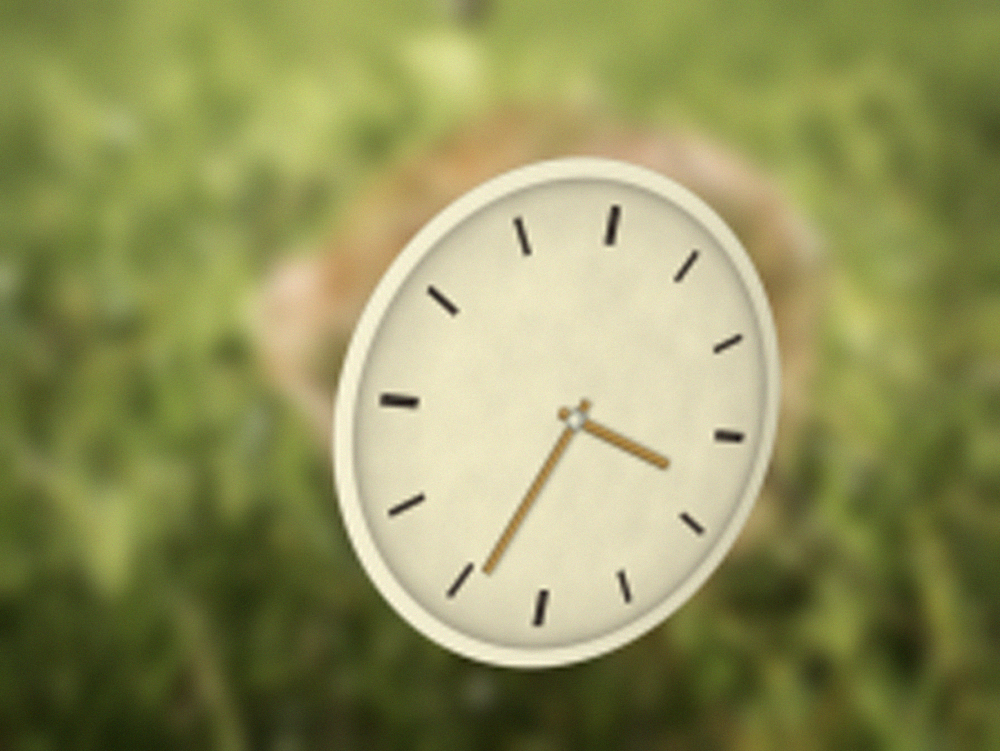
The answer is 3:34
